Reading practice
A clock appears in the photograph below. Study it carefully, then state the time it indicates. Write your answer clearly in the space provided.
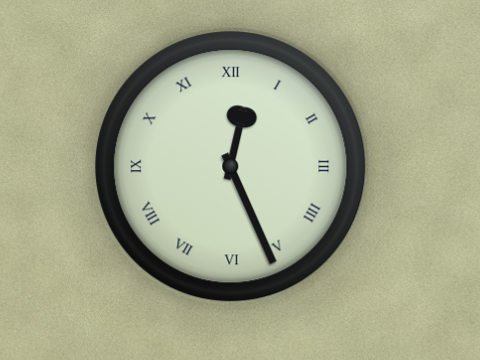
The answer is 12:26
